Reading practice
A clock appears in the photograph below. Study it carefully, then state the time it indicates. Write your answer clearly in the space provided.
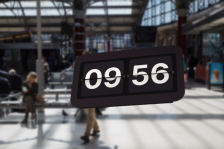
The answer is 9:56
